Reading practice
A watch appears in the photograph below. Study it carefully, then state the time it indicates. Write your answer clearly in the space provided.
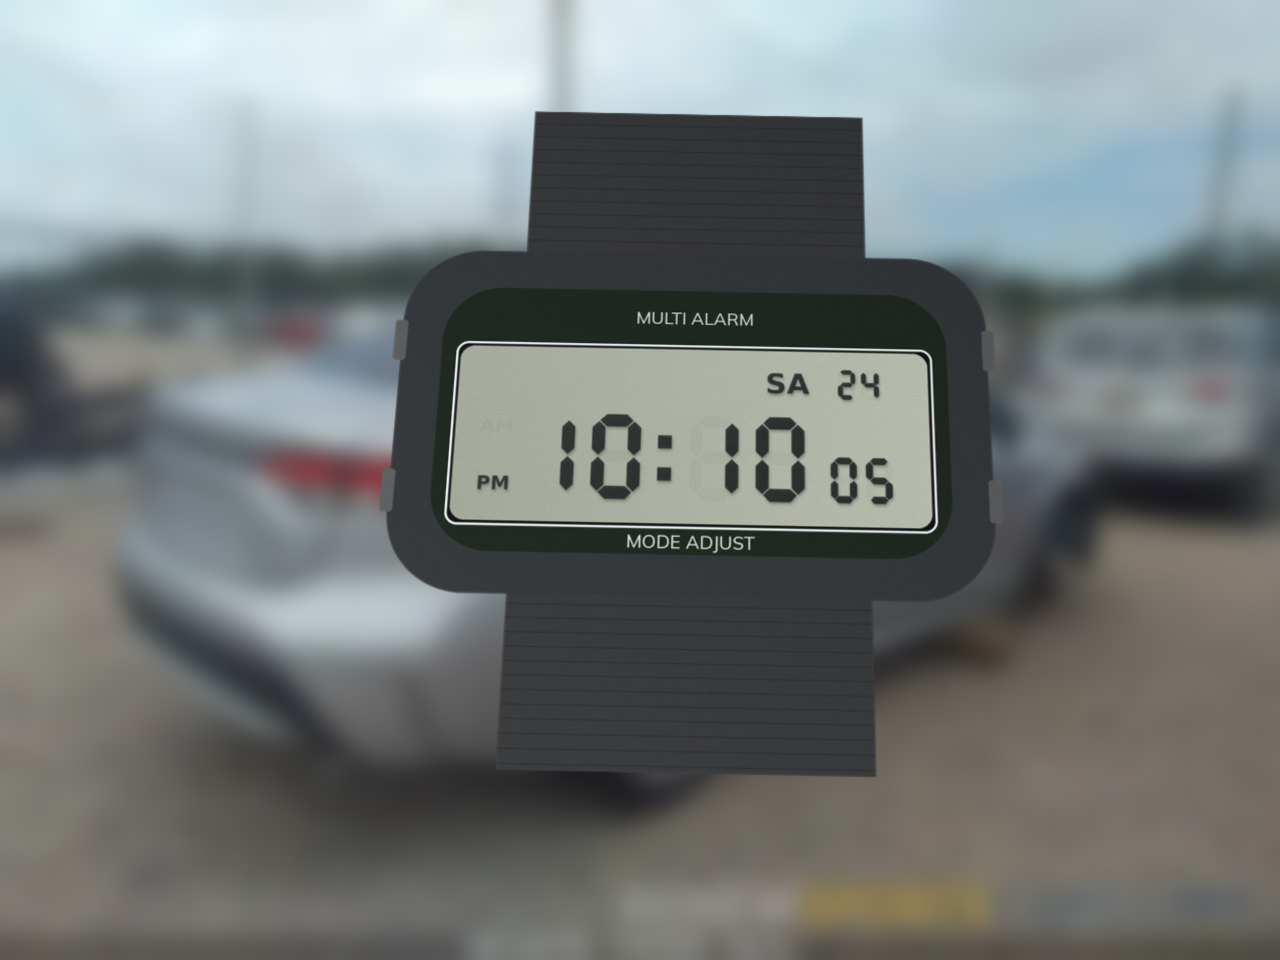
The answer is 10:10:05
